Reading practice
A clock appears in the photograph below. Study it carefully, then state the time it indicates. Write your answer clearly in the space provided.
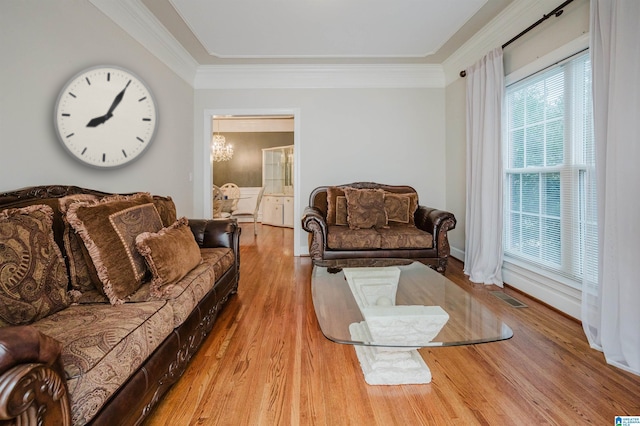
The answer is 8:05
